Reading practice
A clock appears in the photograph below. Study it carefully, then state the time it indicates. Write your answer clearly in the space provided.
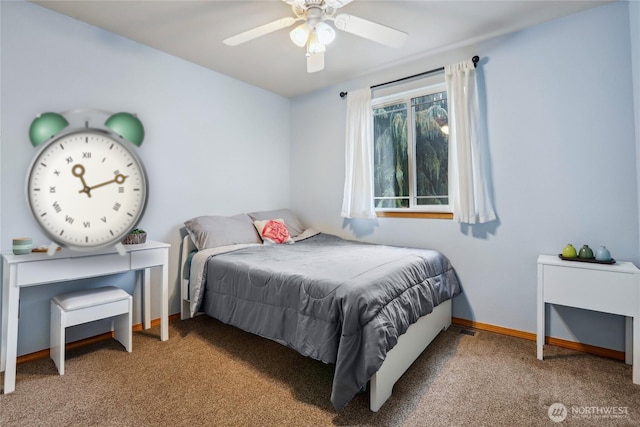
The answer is 11:12
